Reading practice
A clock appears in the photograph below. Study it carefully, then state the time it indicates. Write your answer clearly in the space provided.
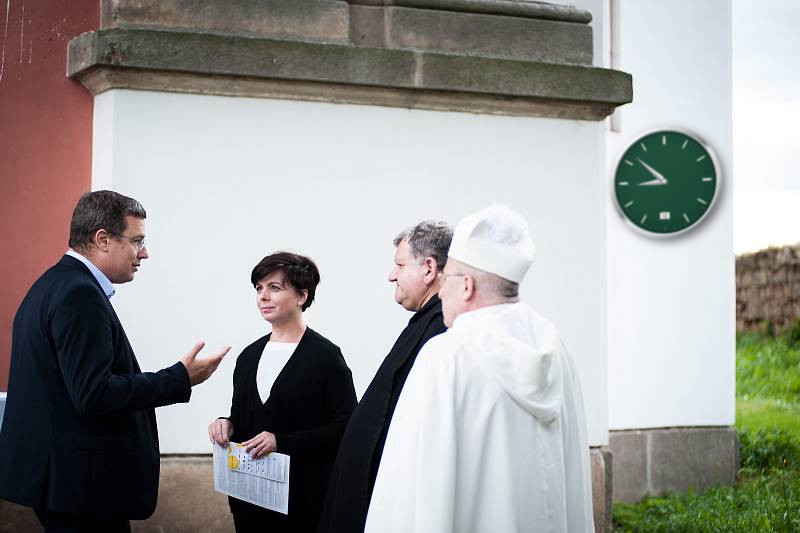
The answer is 8:52
